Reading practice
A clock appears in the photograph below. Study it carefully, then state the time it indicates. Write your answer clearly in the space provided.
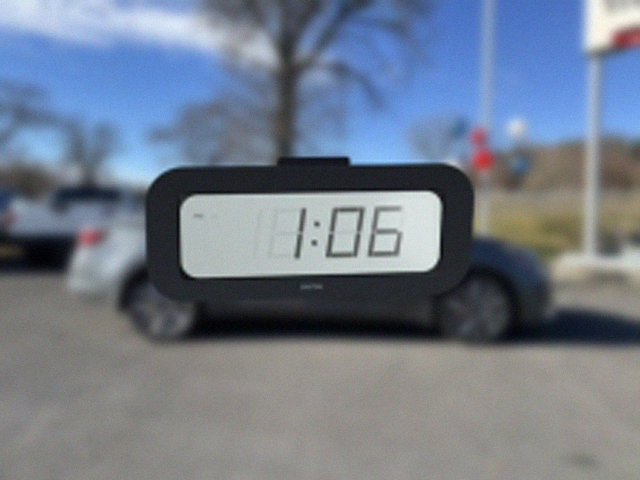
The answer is 1:06
